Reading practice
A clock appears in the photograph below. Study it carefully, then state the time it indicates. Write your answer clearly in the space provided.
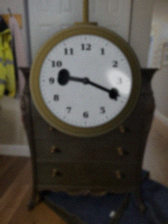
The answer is 9:19
